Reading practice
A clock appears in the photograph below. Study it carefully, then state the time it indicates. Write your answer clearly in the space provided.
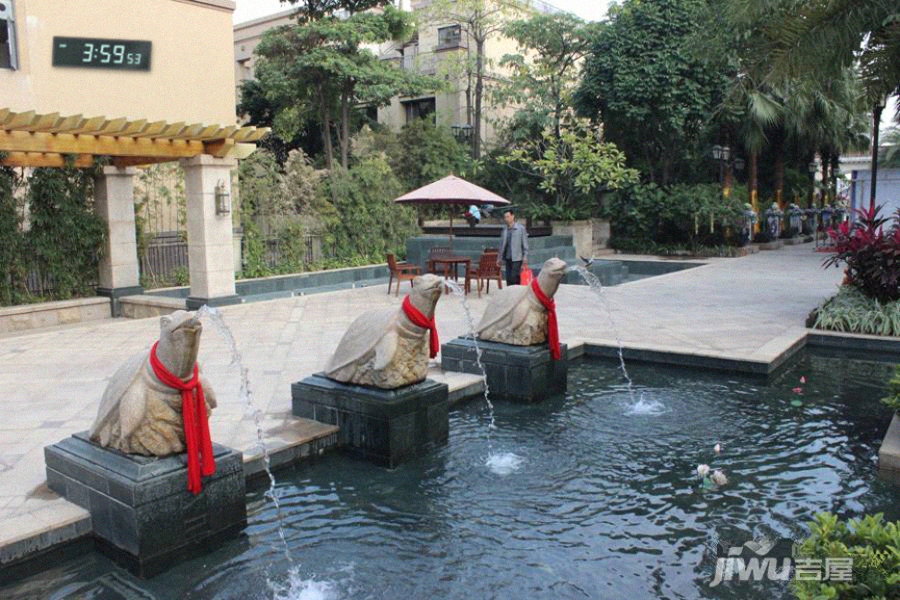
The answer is 3:59:53
